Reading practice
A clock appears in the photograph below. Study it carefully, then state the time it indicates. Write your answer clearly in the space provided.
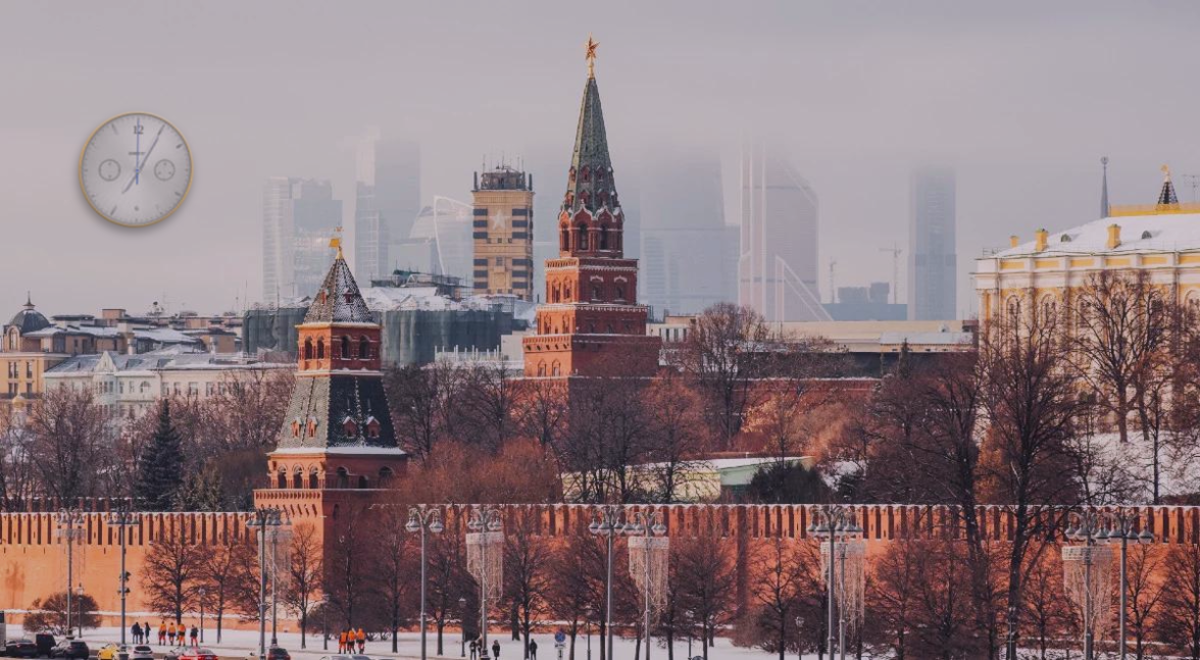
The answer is 7:05
